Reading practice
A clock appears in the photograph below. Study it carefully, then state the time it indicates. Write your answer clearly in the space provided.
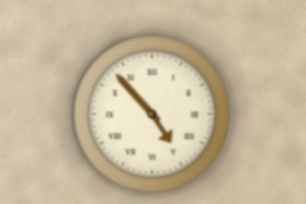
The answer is 4:53
